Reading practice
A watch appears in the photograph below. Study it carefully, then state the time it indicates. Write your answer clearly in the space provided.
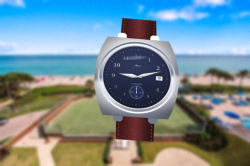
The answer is 9:12
